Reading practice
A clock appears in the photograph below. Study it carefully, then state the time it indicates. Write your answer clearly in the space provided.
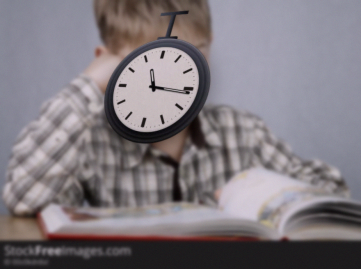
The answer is 11:16
